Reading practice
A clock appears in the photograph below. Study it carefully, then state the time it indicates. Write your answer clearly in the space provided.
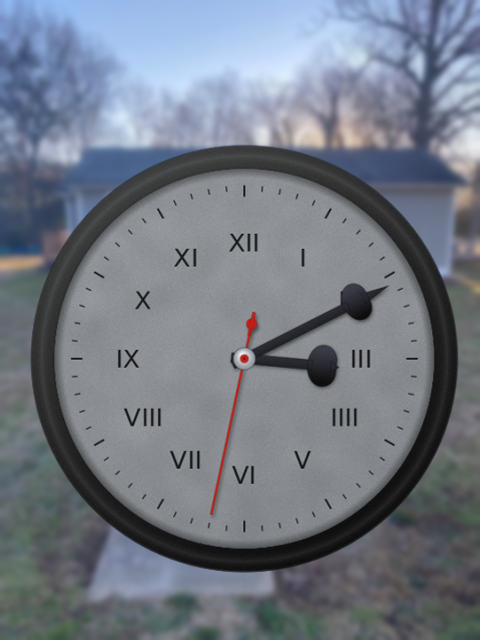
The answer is 3:10:32
